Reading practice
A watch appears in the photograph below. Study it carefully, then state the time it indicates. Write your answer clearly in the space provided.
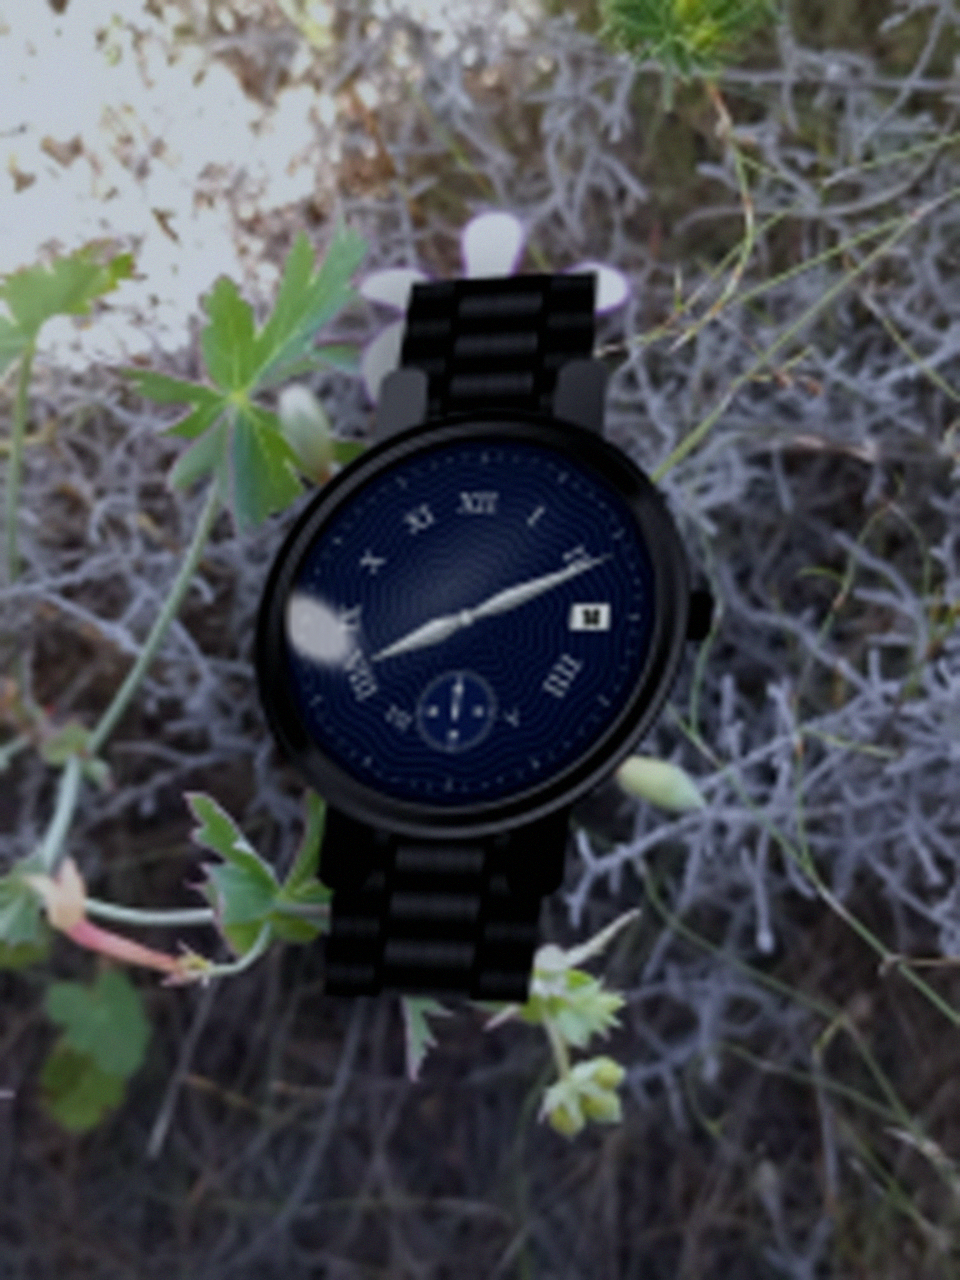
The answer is 8:11
